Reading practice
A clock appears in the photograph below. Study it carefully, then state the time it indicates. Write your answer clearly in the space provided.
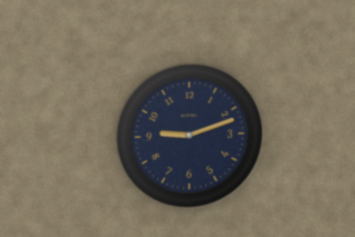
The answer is 9:12
